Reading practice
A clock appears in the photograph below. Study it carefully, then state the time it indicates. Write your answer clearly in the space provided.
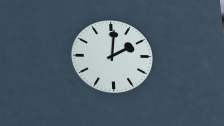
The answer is 2:01
